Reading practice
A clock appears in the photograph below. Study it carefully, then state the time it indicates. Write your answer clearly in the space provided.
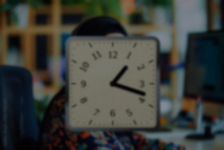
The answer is 1:18
